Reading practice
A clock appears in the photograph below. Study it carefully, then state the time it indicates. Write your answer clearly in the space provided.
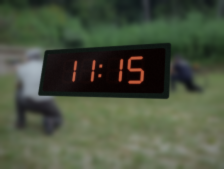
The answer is 11:15
